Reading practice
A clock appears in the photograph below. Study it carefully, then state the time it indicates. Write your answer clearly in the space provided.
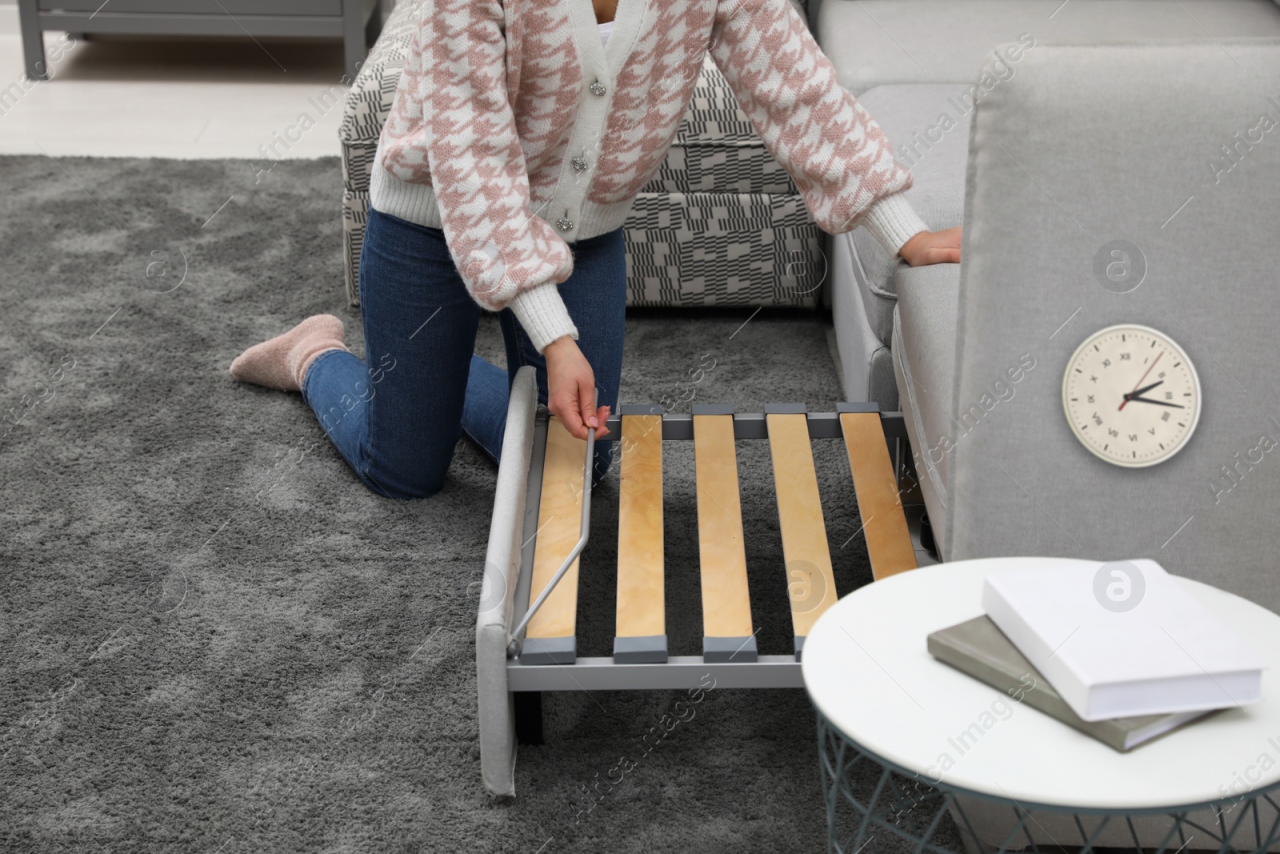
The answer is 2:17:07
